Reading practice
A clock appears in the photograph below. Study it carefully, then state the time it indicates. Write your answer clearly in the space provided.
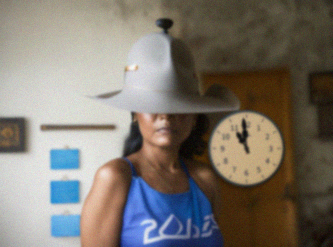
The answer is 10:59
